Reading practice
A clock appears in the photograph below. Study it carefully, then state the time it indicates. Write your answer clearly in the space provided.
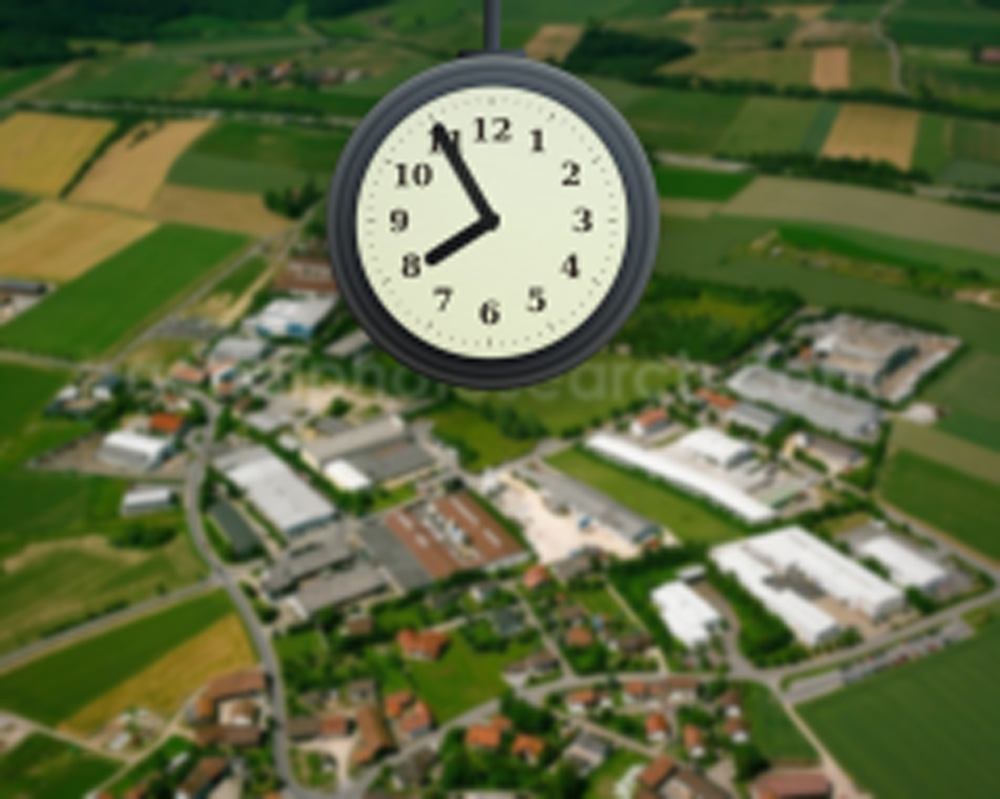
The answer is 7:55
